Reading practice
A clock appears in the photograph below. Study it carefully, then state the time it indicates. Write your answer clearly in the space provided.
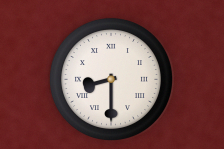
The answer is 8:30
